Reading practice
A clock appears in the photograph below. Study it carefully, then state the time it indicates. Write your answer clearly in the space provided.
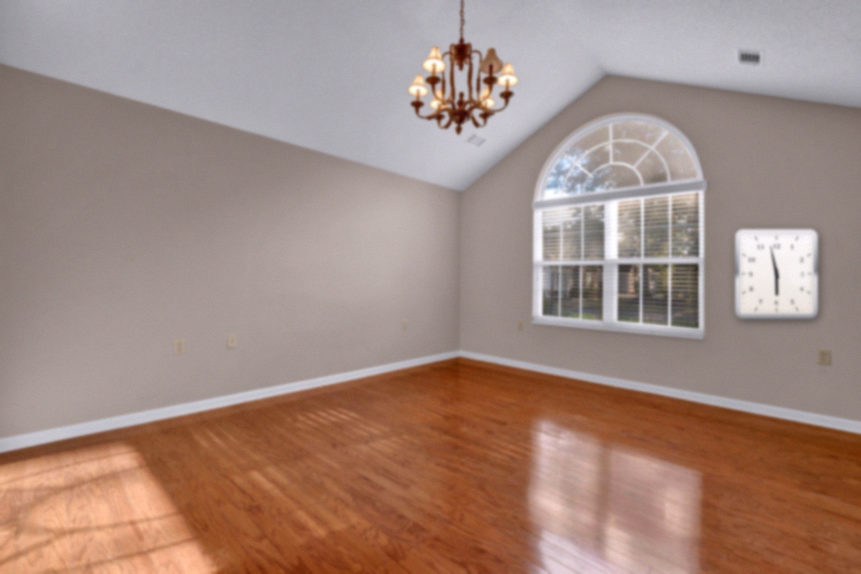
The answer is 5:58
